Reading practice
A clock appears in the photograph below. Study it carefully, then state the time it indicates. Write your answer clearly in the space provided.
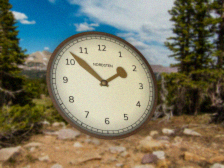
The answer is 1:52
